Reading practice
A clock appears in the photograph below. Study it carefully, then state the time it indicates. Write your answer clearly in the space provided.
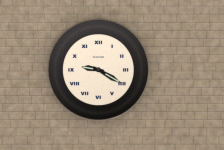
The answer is 9:20
